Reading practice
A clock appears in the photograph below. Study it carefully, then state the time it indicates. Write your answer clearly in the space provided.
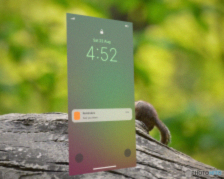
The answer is 4:52
